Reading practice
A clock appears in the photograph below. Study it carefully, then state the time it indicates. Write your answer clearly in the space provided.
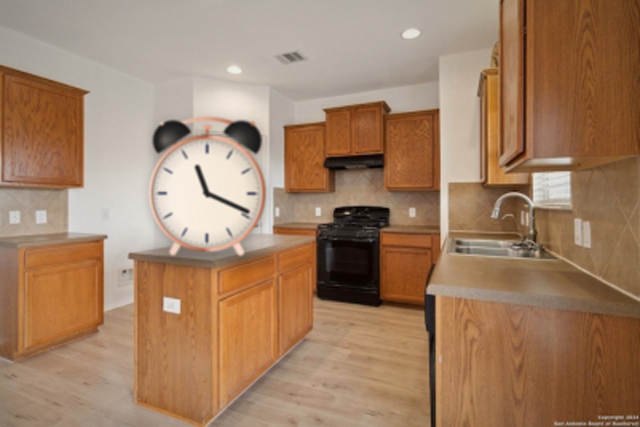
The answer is 11:19
